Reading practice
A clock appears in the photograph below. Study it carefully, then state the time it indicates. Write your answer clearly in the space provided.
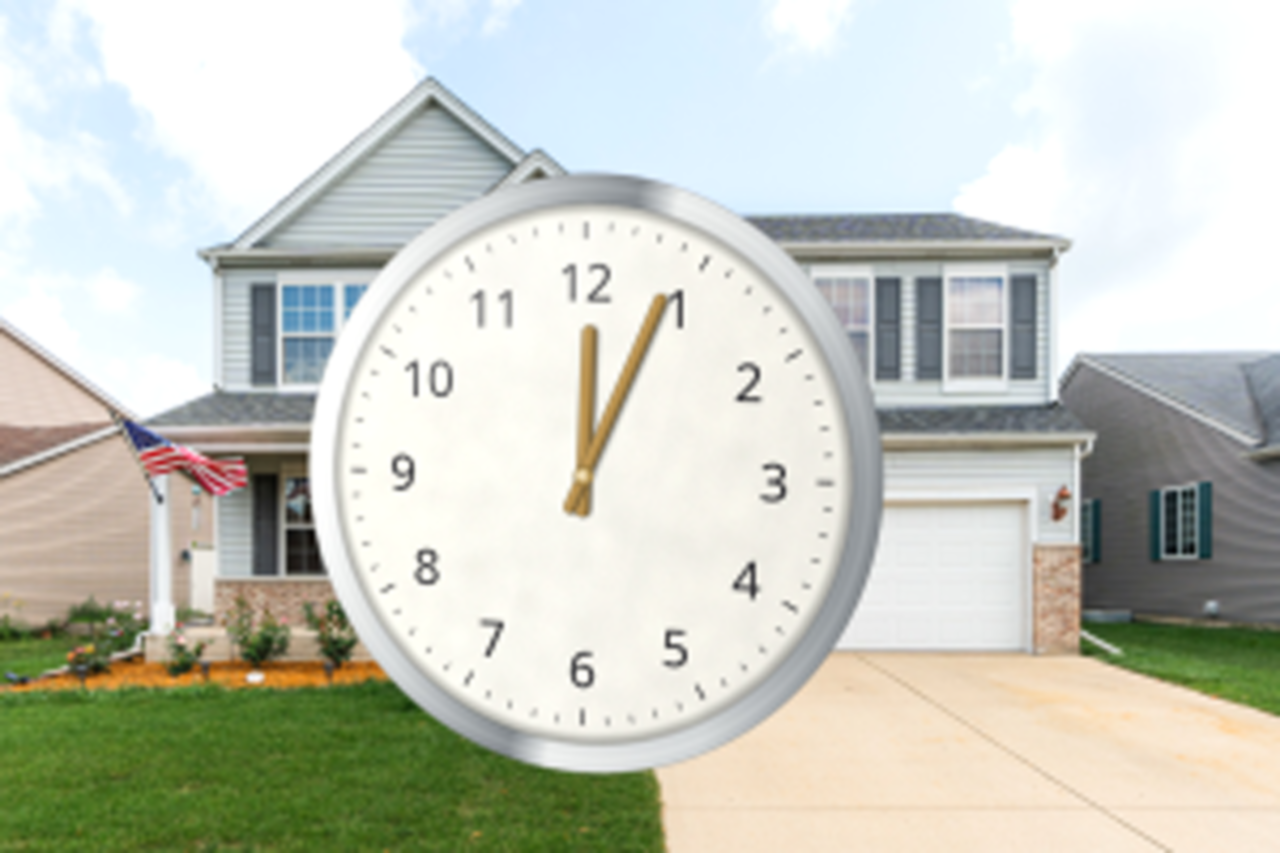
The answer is 12:04
